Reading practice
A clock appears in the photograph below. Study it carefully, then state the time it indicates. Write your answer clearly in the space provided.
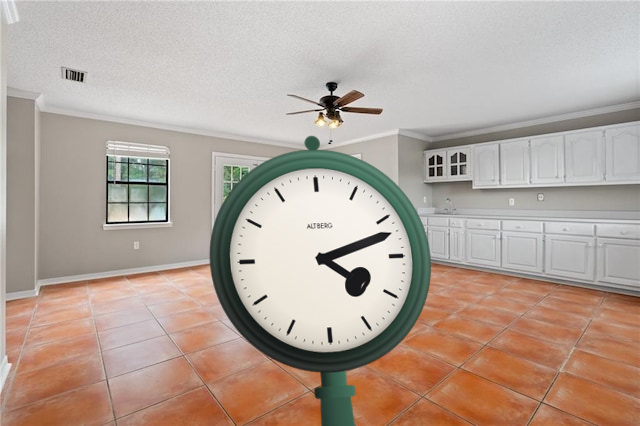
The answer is 4:12
